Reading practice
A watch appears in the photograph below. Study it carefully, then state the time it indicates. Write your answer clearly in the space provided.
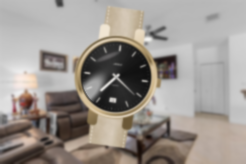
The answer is 7:21
